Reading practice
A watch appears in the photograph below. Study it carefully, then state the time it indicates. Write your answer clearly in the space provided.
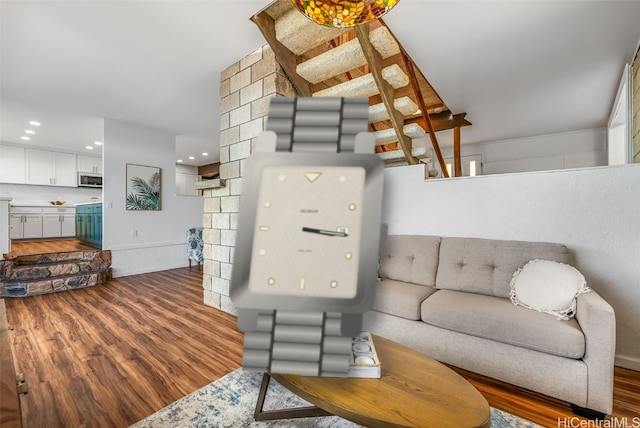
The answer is 3:16
